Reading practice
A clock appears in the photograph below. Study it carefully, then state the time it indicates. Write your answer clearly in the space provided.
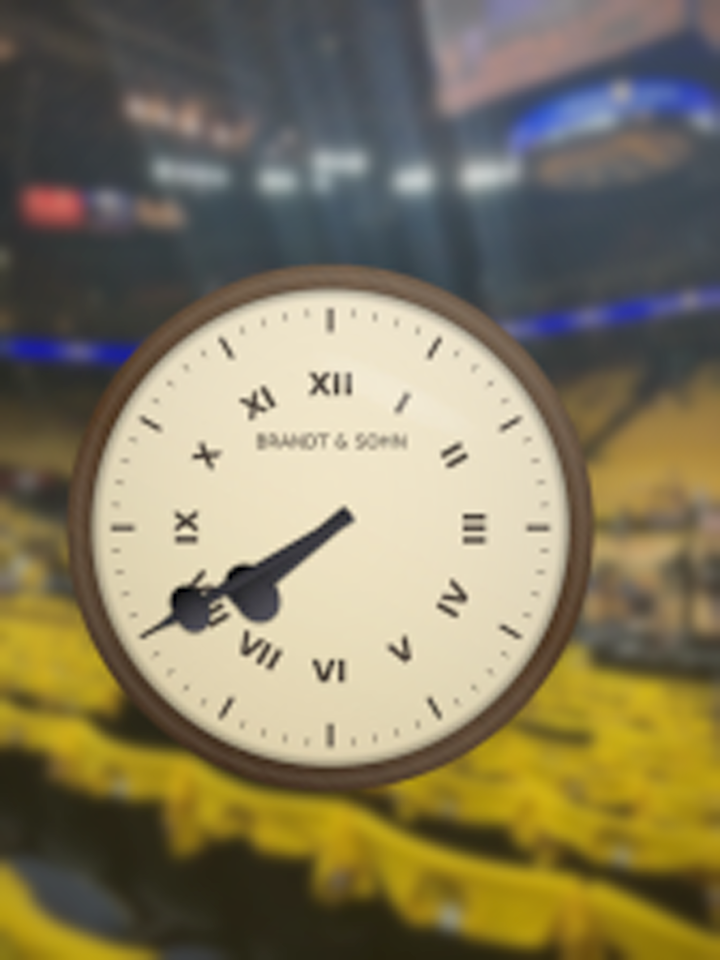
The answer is 7:40
